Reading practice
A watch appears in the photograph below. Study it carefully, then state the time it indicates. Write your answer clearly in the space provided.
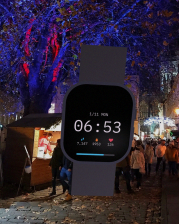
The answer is 6:53
